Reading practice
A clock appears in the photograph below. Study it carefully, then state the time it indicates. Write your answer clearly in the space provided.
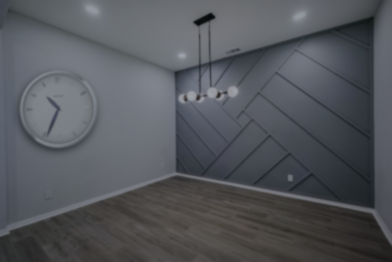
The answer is 10:34
